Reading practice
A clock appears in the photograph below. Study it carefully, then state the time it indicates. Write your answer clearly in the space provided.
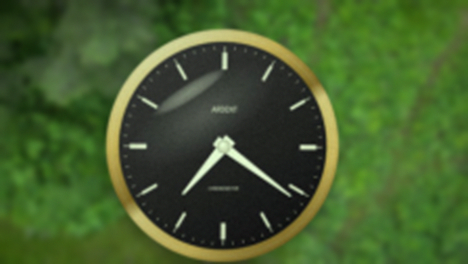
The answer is 7:21
